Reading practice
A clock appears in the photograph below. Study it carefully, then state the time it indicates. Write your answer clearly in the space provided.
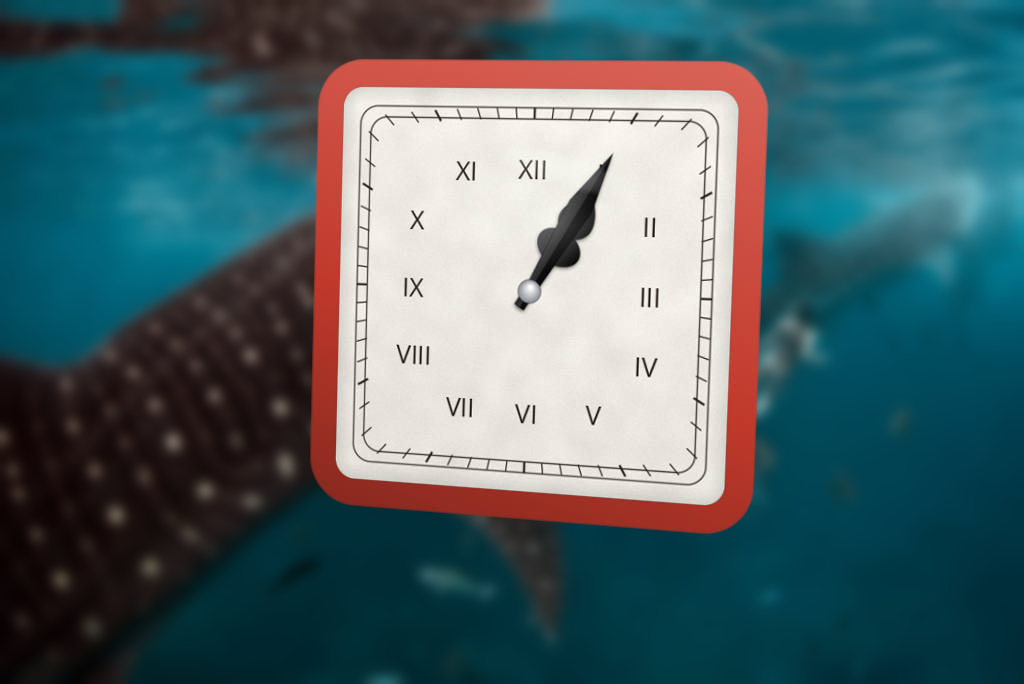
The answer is 1:05
